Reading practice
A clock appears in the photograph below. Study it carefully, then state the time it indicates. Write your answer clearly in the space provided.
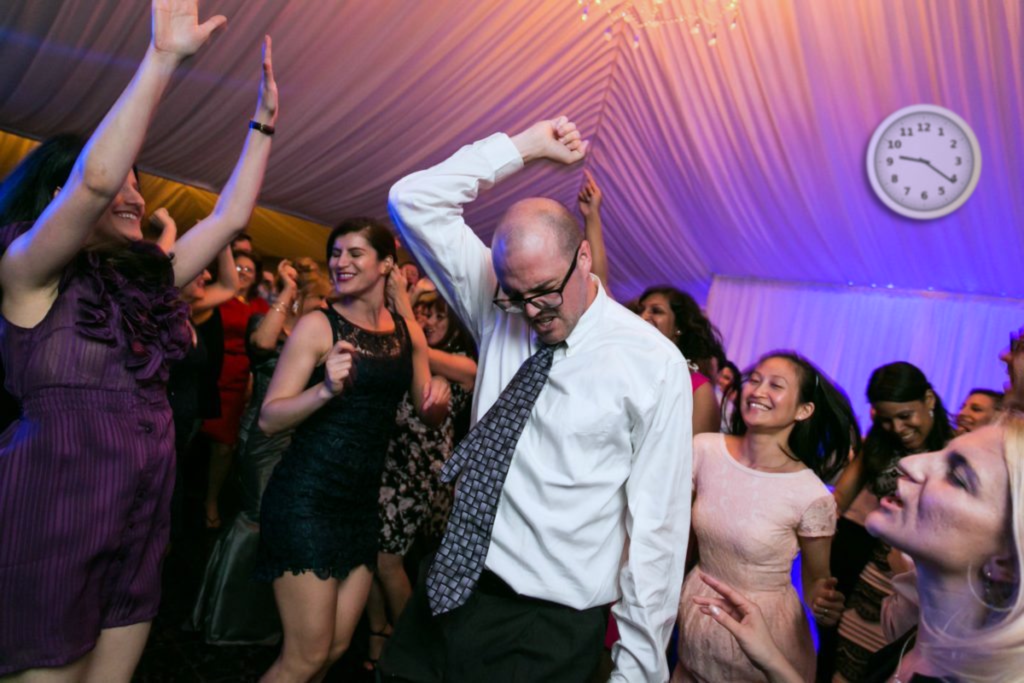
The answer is 9:21
